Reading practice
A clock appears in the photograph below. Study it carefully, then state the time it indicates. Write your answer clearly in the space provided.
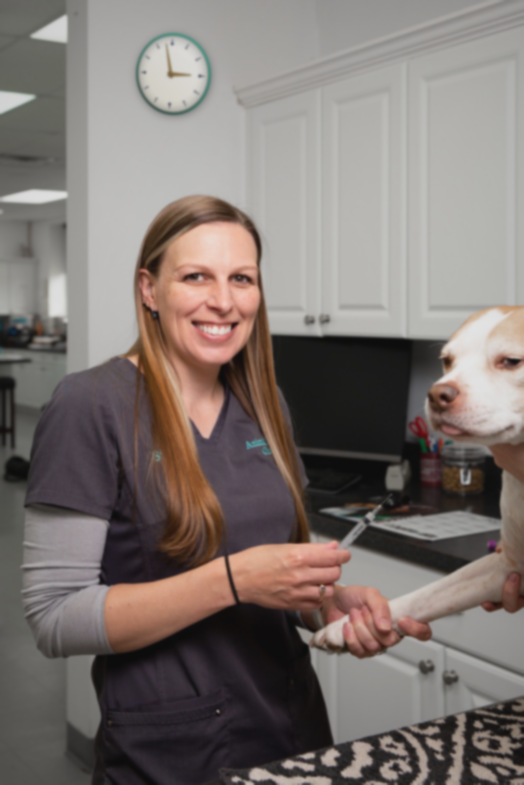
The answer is 2:58
